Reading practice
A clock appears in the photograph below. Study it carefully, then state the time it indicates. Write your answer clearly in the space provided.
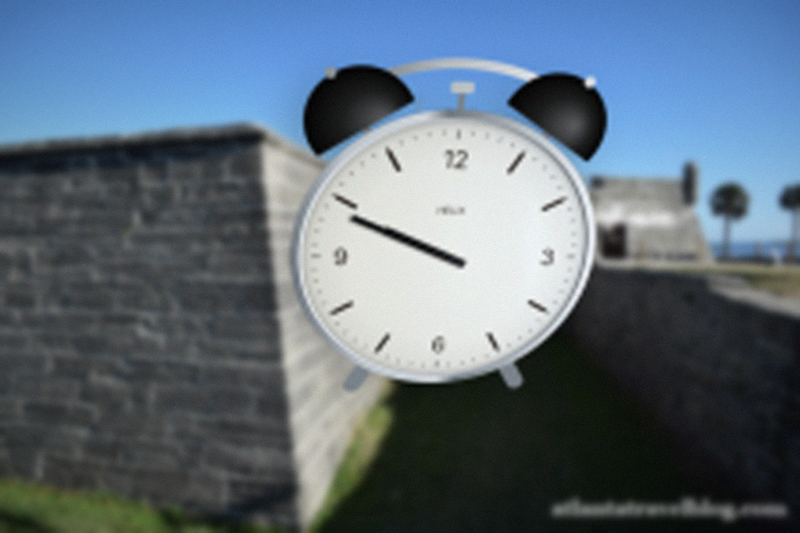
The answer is 9:49
